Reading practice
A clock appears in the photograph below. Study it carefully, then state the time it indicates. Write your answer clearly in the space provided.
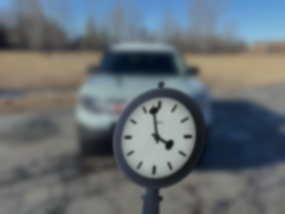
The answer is 3:58
